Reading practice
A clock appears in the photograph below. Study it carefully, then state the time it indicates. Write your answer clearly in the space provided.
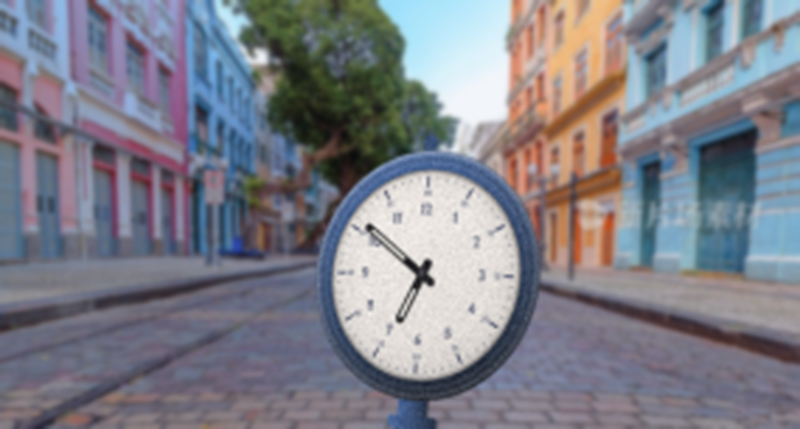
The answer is 6:51
